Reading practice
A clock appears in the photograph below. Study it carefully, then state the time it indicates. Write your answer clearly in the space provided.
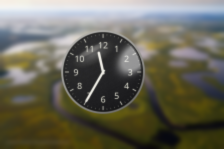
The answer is 11:35
